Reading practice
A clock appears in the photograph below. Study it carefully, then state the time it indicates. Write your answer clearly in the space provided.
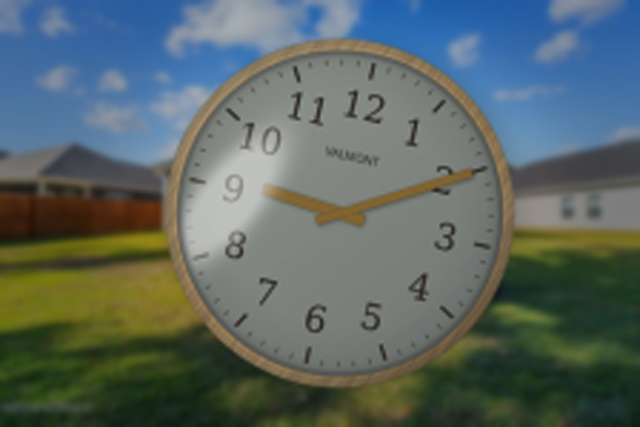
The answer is 9:10
